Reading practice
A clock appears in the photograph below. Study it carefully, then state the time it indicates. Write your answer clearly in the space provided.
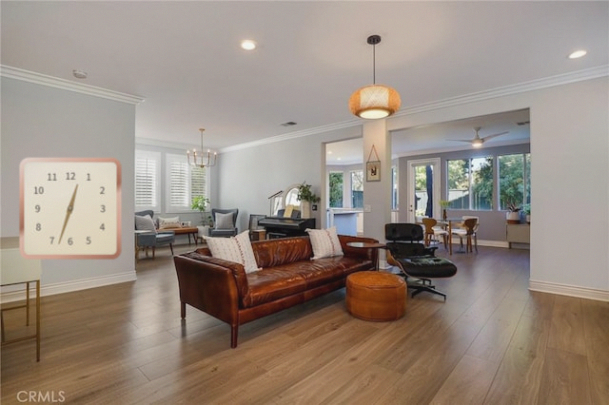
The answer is 12:33
